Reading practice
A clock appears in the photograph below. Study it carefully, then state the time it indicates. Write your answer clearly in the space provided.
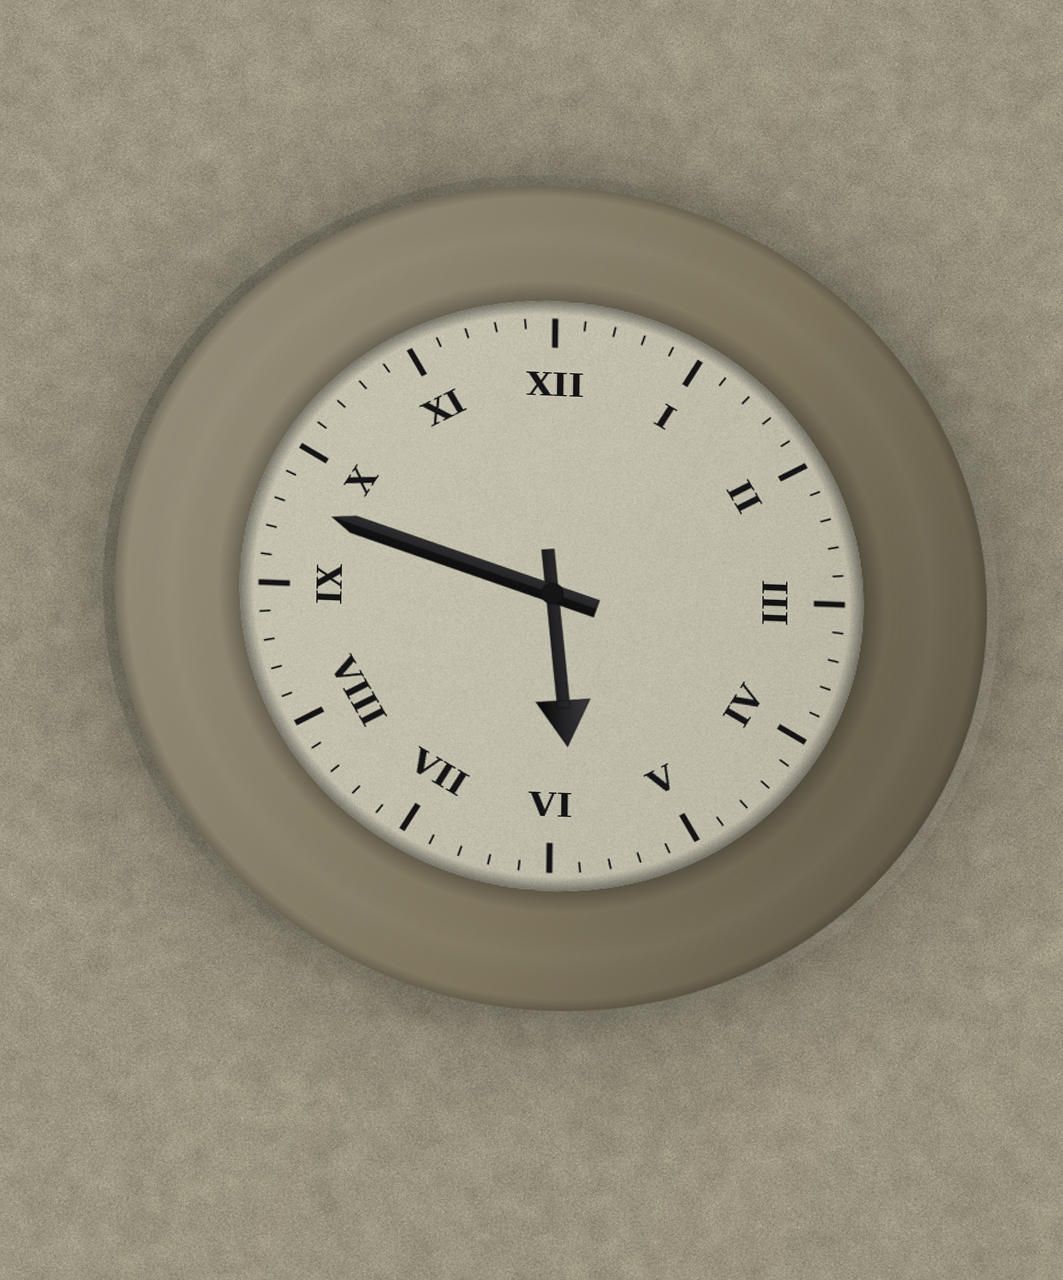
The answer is 5:48
